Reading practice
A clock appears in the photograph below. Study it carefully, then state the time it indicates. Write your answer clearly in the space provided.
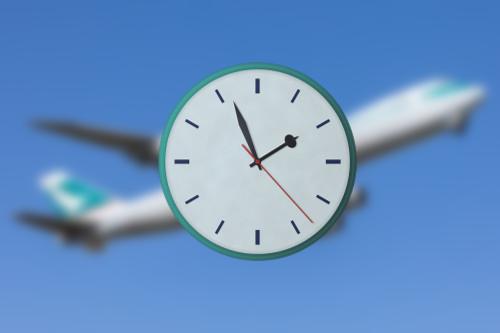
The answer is 1:56:23
